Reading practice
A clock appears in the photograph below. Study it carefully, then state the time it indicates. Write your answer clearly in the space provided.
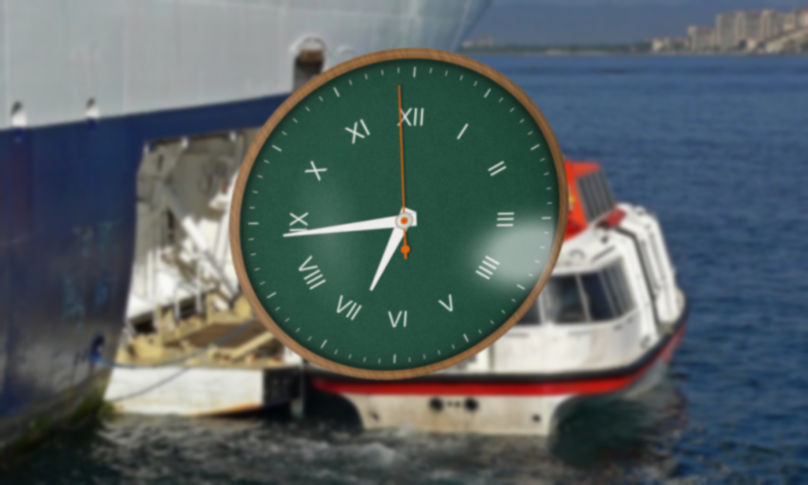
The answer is 6:43:59
